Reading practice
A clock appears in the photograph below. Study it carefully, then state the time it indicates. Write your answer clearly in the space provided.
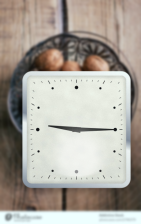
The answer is 9:15
